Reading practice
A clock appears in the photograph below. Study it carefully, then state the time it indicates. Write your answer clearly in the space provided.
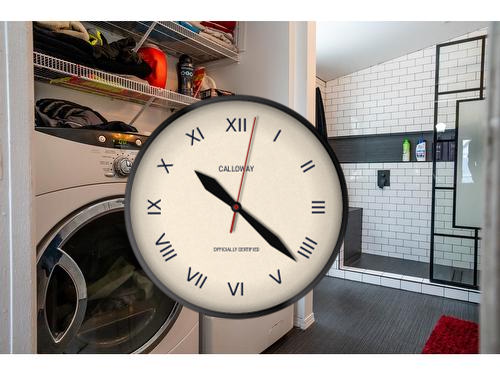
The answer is 10:22:02
